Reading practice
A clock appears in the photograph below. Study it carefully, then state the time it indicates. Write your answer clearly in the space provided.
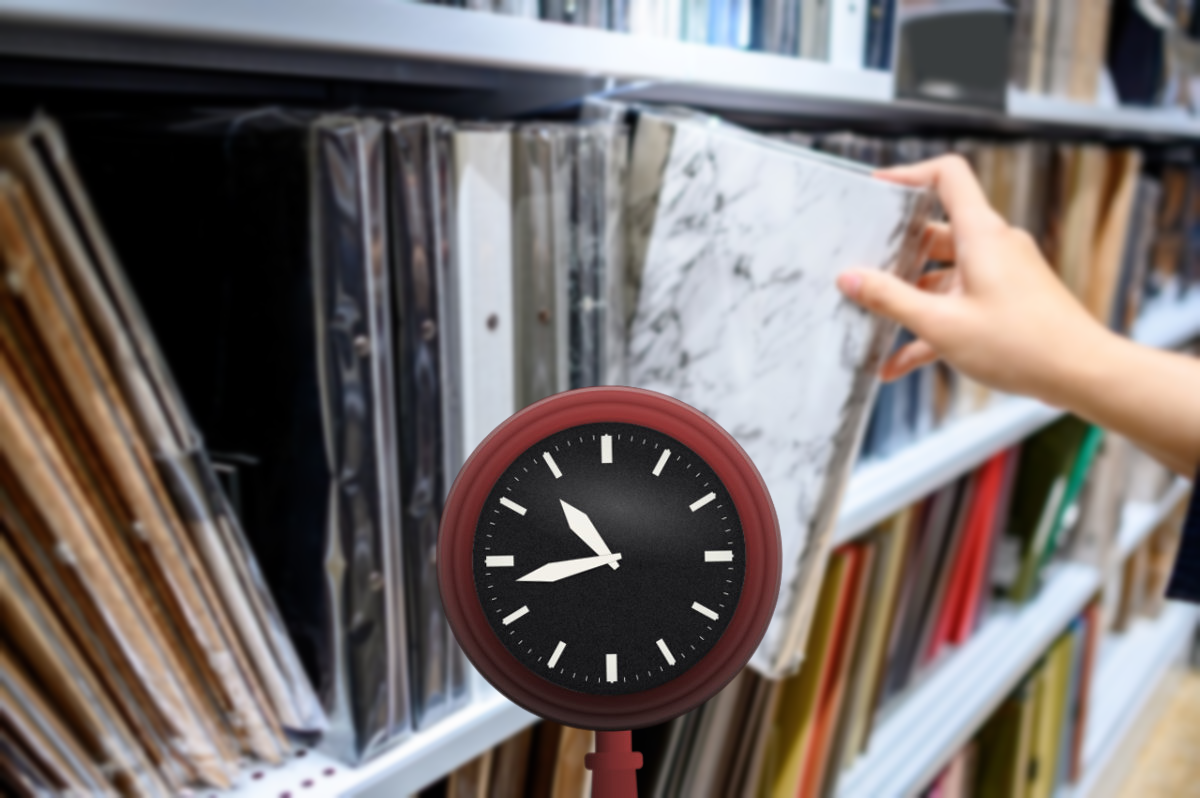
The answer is 10:43
